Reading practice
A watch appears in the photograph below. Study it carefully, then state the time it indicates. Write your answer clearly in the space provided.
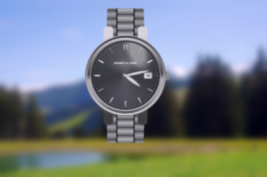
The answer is 4:13
